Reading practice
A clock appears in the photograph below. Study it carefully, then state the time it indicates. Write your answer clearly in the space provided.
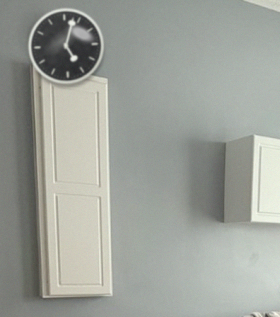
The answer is 5:03
